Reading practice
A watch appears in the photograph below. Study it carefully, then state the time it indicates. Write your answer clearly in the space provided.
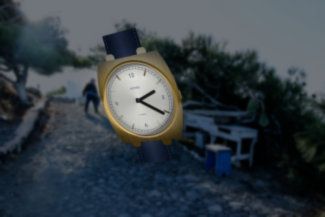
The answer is 2:21
